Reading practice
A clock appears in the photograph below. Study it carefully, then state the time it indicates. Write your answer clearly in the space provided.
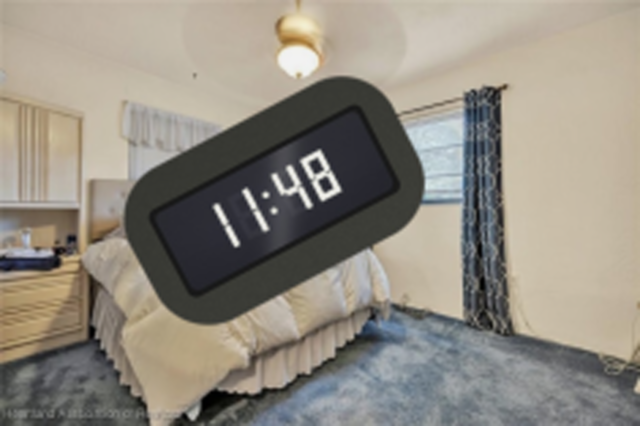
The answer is 11:48
